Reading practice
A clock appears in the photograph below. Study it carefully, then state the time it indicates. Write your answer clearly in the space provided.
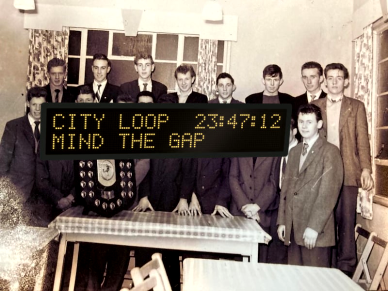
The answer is 23:47:12
